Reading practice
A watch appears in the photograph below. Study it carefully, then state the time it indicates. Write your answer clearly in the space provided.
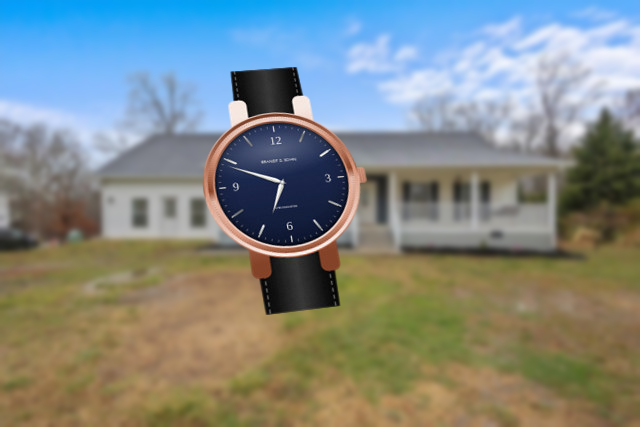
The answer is 6:49
